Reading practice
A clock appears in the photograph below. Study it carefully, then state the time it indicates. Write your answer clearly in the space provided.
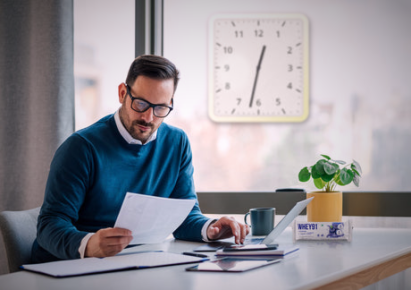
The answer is 12:32
